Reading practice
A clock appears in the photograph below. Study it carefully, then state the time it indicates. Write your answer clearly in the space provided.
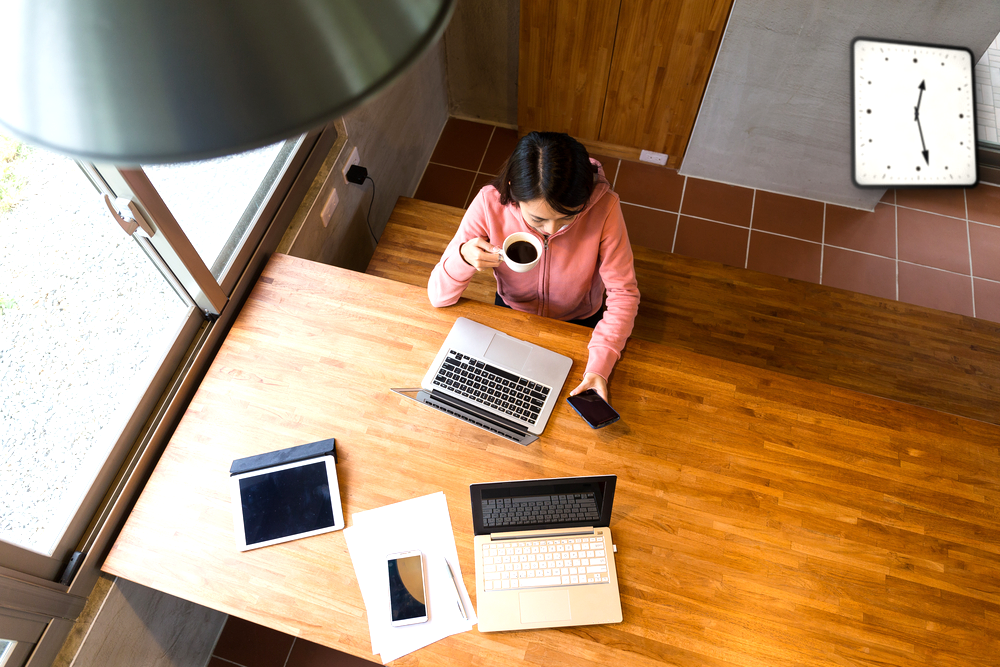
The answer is 12:28
